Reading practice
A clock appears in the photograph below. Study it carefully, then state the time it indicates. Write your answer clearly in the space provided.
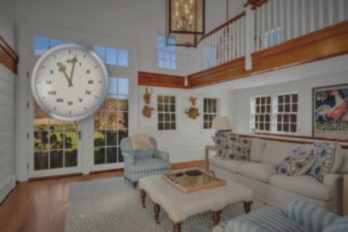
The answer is 11:02
